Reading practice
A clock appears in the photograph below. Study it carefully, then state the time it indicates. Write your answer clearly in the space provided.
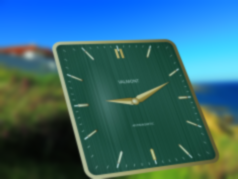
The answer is 9:11
